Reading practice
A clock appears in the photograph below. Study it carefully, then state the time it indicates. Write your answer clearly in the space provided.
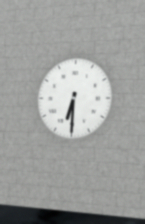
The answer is 6:30
